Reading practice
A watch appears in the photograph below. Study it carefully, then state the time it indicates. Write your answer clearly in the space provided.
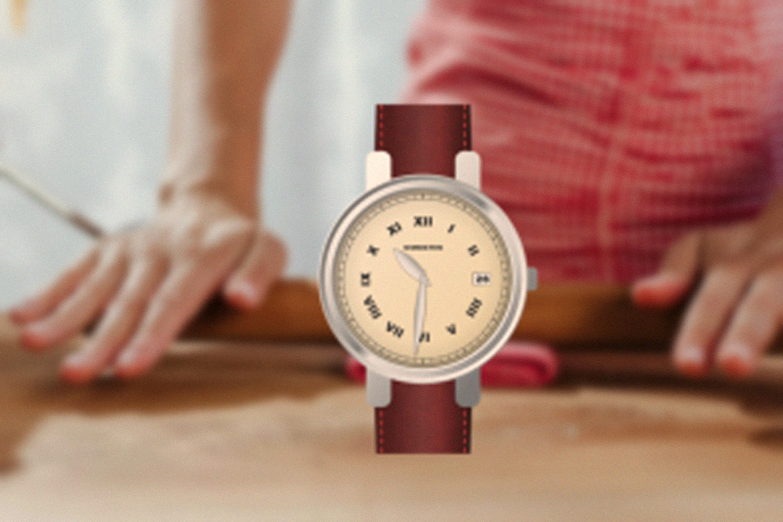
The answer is 10:31
